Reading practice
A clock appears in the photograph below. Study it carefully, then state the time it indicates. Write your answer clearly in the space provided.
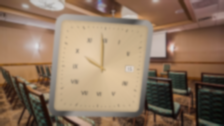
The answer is 9:59
